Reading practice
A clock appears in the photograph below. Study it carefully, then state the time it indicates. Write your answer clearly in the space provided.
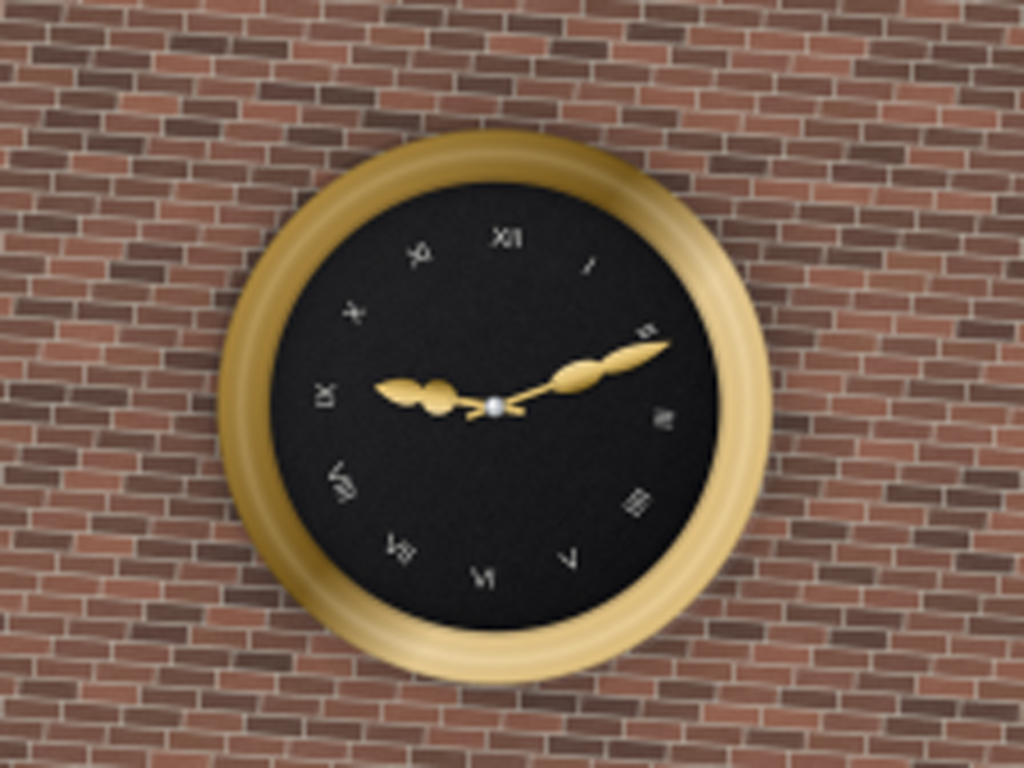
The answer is 9:11
